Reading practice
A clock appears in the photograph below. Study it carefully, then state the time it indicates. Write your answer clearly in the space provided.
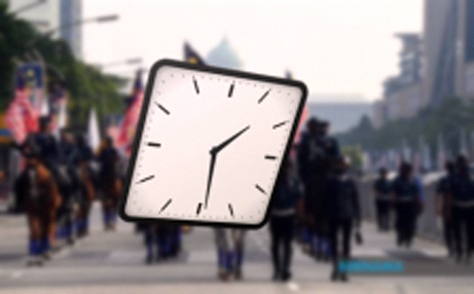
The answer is 1:29
